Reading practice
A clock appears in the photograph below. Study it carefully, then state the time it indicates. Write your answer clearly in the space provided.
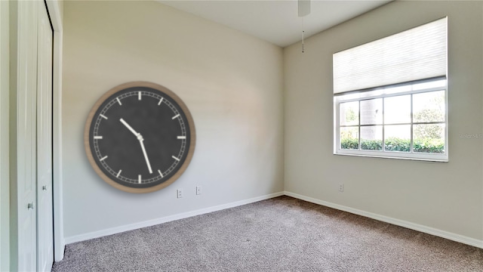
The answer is 10:27
